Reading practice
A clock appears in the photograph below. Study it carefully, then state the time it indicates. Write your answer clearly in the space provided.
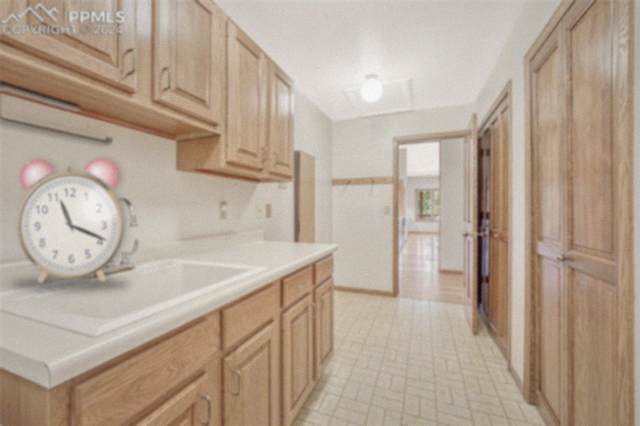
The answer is 11:19
